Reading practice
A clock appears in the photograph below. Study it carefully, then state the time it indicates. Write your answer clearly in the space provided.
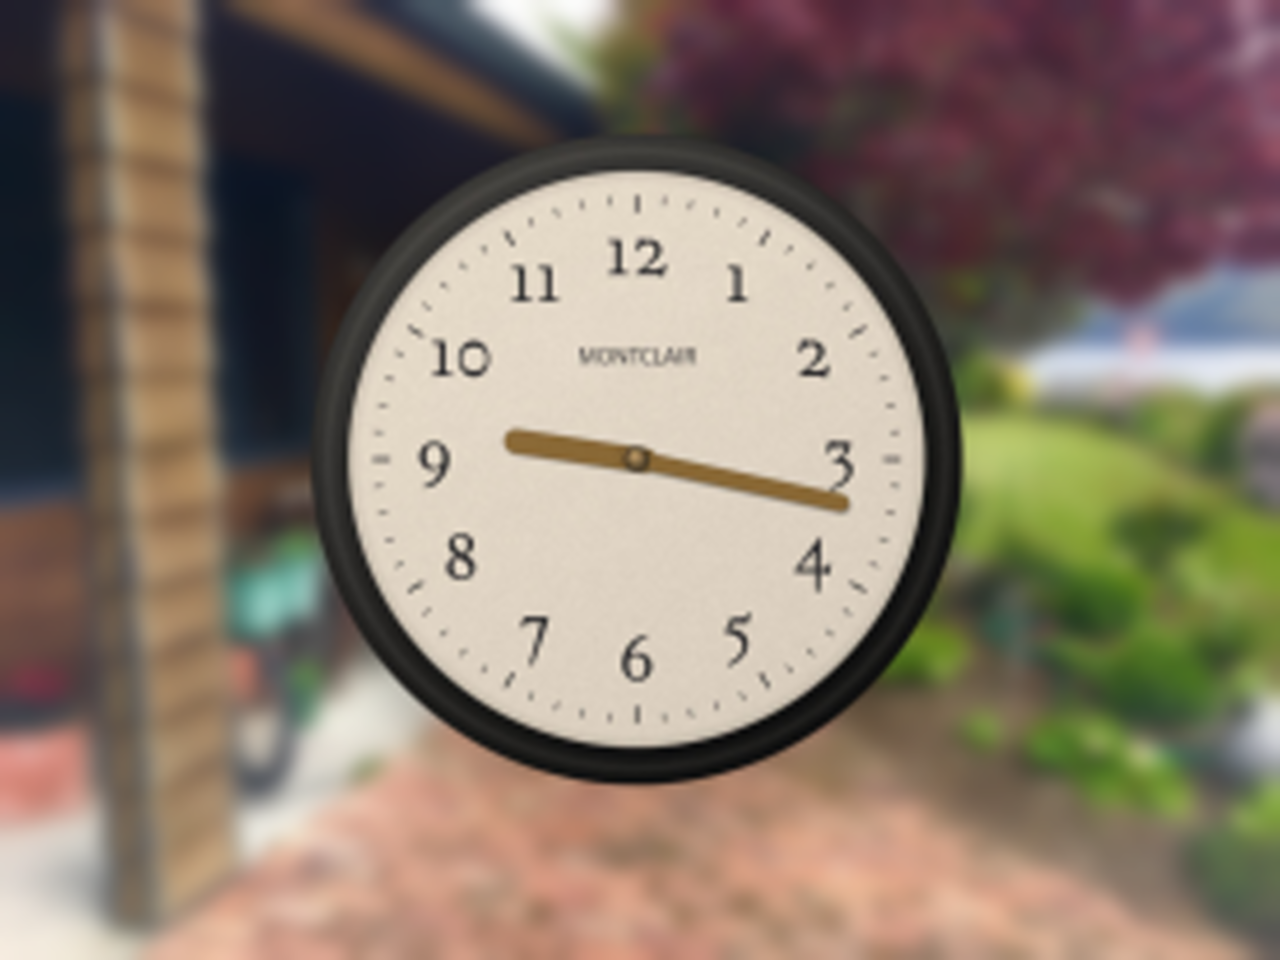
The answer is 9:17
